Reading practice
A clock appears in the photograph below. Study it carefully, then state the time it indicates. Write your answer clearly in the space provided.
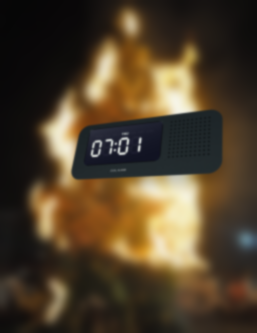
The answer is 7:01
